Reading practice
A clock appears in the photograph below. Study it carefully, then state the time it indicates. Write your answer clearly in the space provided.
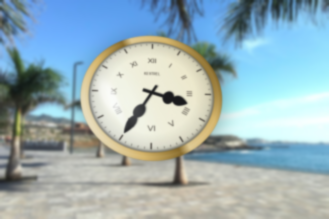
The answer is 3:35
